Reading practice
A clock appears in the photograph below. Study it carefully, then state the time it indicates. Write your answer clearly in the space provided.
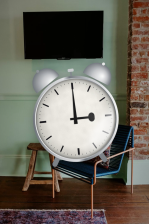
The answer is 3:00
